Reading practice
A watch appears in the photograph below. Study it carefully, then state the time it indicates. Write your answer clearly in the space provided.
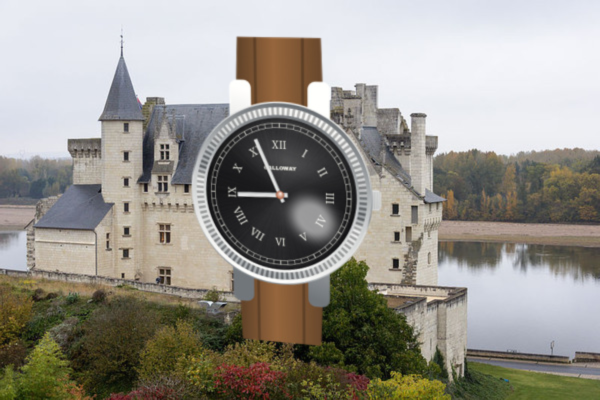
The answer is 8:56
